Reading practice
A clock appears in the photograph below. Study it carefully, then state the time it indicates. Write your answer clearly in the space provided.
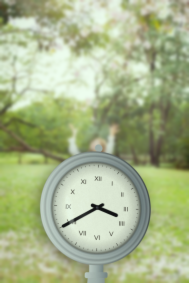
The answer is 3:40
